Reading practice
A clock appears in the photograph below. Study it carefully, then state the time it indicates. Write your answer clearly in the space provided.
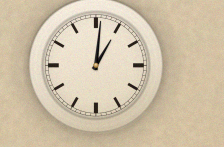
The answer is 1:01
